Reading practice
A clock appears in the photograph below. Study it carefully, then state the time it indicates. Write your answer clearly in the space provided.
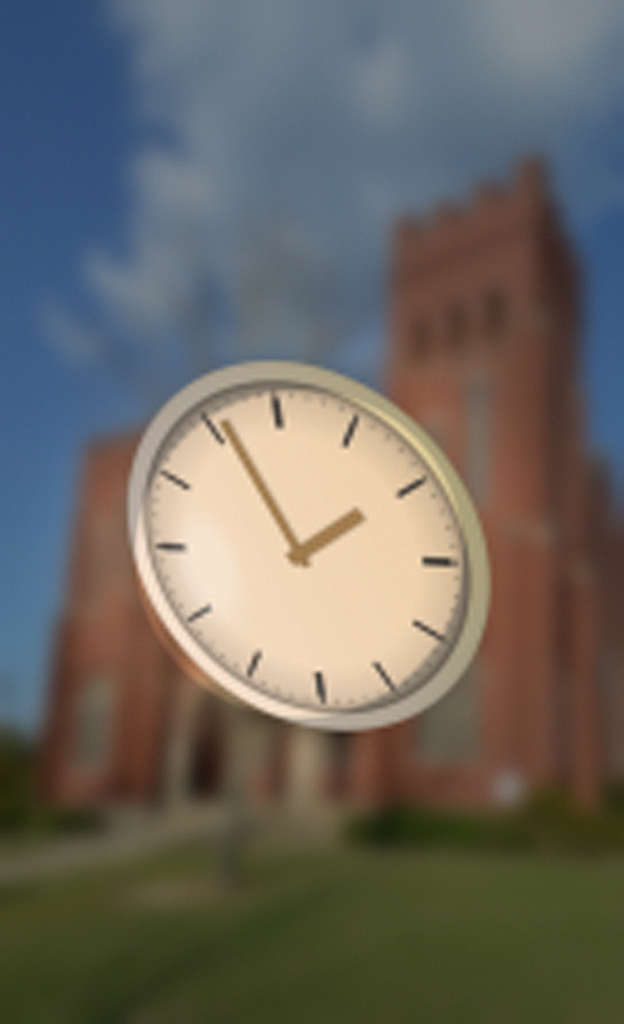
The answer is 1:56
